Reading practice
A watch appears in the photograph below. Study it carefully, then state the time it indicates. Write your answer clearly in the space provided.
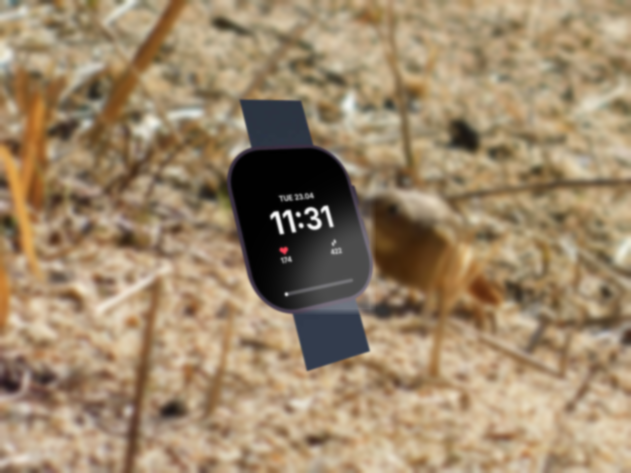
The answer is 11:31
